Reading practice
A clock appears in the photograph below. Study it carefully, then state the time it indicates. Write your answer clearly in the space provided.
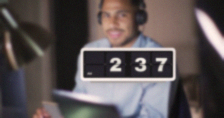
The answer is 2:37
